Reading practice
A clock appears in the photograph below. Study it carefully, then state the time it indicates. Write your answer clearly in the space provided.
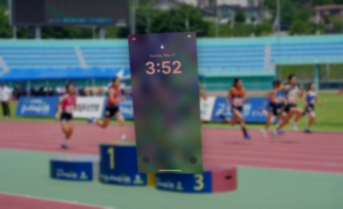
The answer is 3:52
